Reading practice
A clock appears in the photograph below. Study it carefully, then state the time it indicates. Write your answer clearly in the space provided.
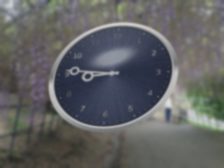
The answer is 8:46
